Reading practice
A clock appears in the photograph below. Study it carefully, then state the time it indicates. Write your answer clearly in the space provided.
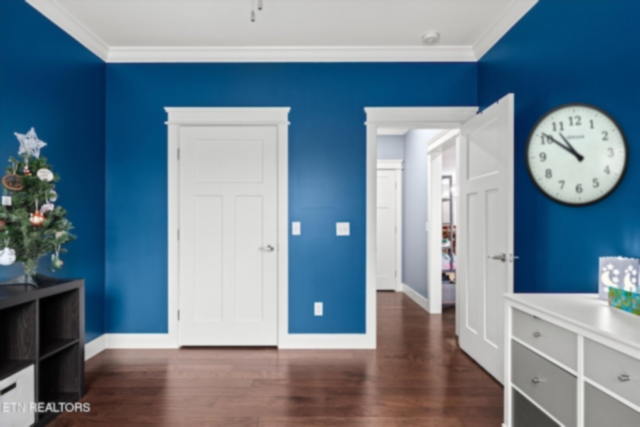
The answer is 10:51
